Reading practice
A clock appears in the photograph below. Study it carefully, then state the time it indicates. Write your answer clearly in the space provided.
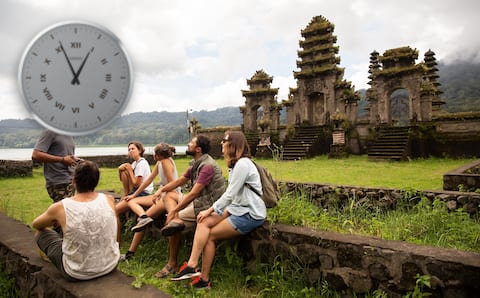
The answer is 12:56
